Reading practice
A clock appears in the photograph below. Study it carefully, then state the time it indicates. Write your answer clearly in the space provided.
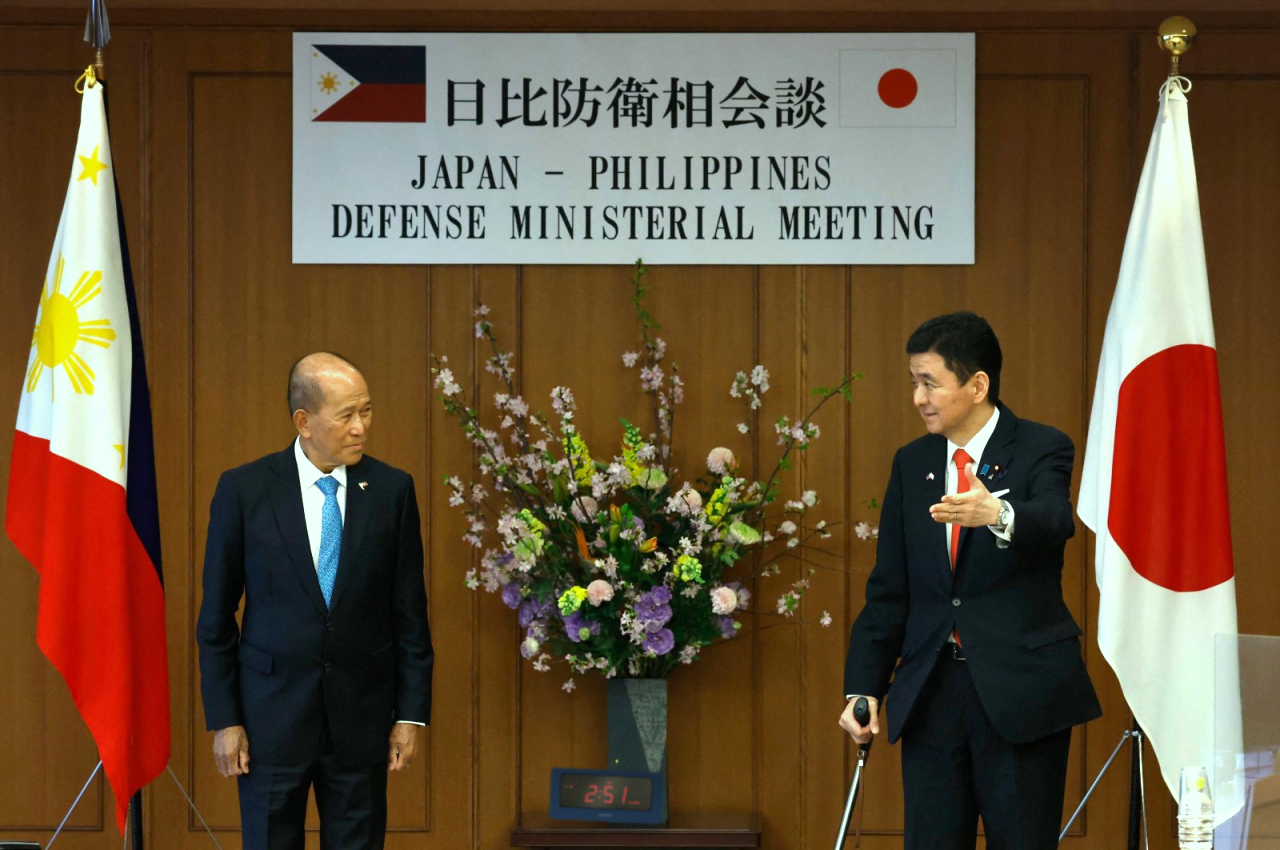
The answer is 2:51
